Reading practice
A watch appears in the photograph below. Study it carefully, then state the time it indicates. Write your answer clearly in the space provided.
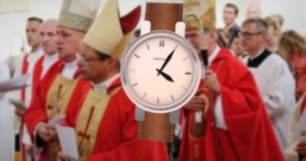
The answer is 4:05
